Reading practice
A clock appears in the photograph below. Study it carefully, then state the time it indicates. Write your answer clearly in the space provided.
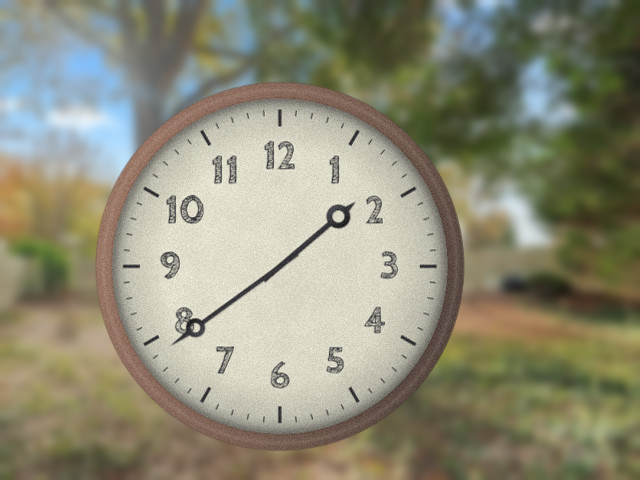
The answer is 1:39
